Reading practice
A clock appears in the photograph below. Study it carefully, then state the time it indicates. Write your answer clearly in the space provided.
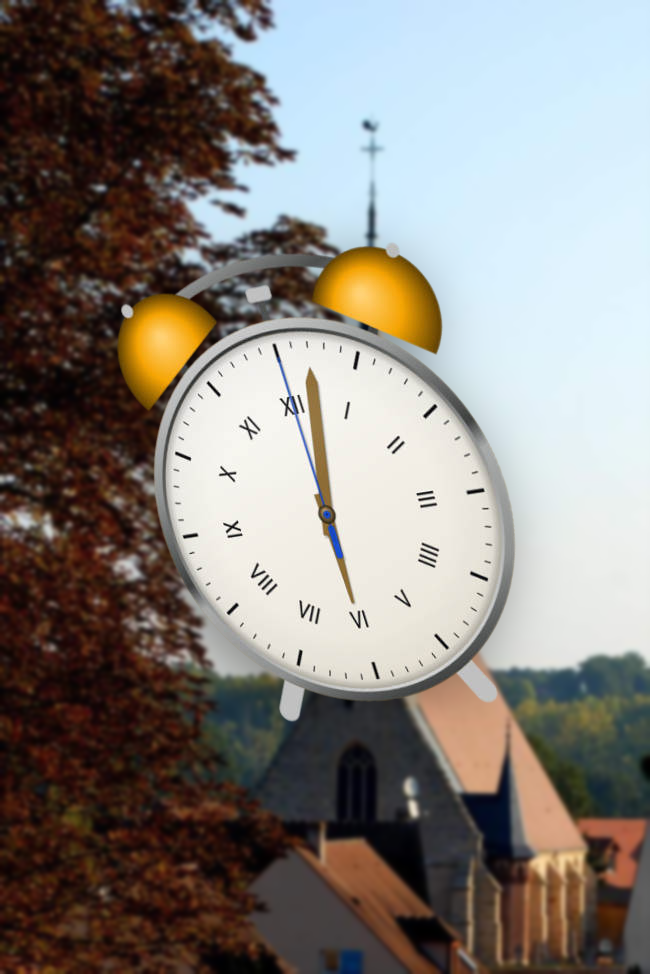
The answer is 6:02:00
